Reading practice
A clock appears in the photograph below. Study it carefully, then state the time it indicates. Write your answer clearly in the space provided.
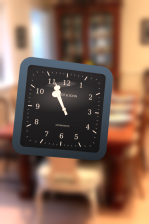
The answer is 10:56
